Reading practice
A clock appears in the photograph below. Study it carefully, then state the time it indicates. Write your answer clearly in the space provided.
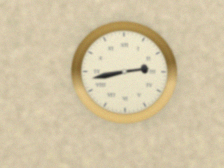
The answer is 2:43
